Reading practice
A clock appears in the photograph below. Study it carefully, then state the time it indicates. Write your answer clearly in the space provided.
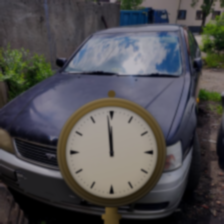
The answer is 11:59
